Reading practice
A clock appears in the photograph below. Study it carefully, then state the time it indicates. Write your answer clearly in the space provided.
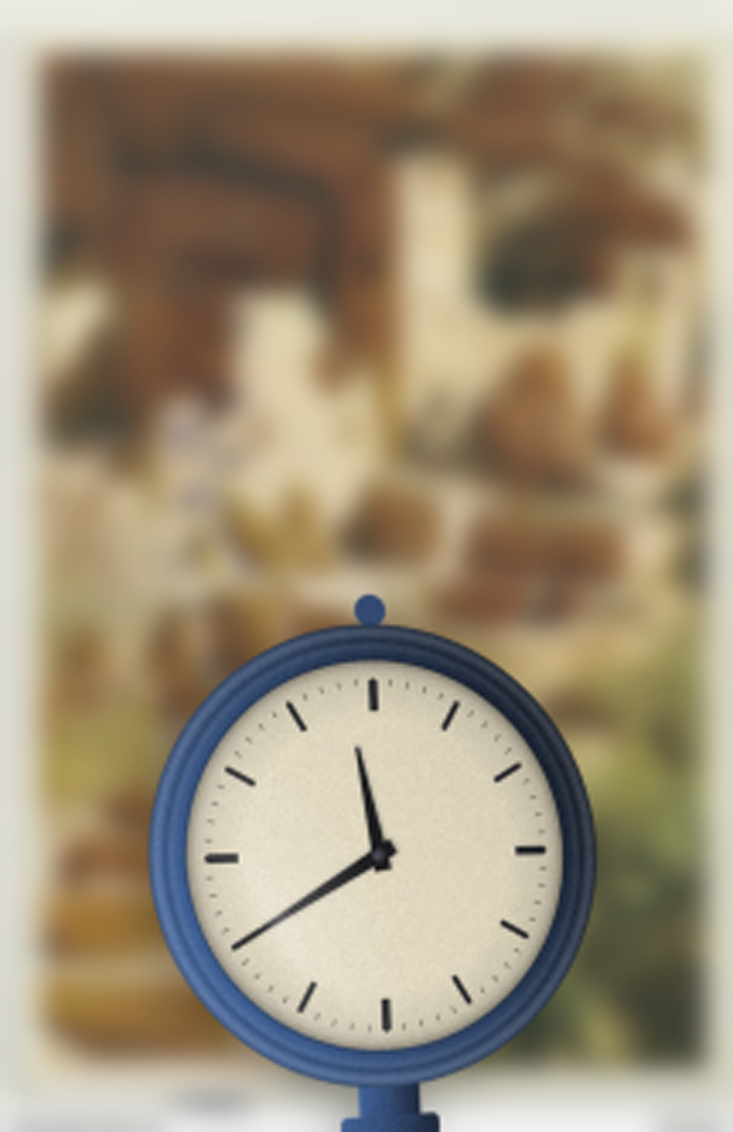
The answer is 11:40
